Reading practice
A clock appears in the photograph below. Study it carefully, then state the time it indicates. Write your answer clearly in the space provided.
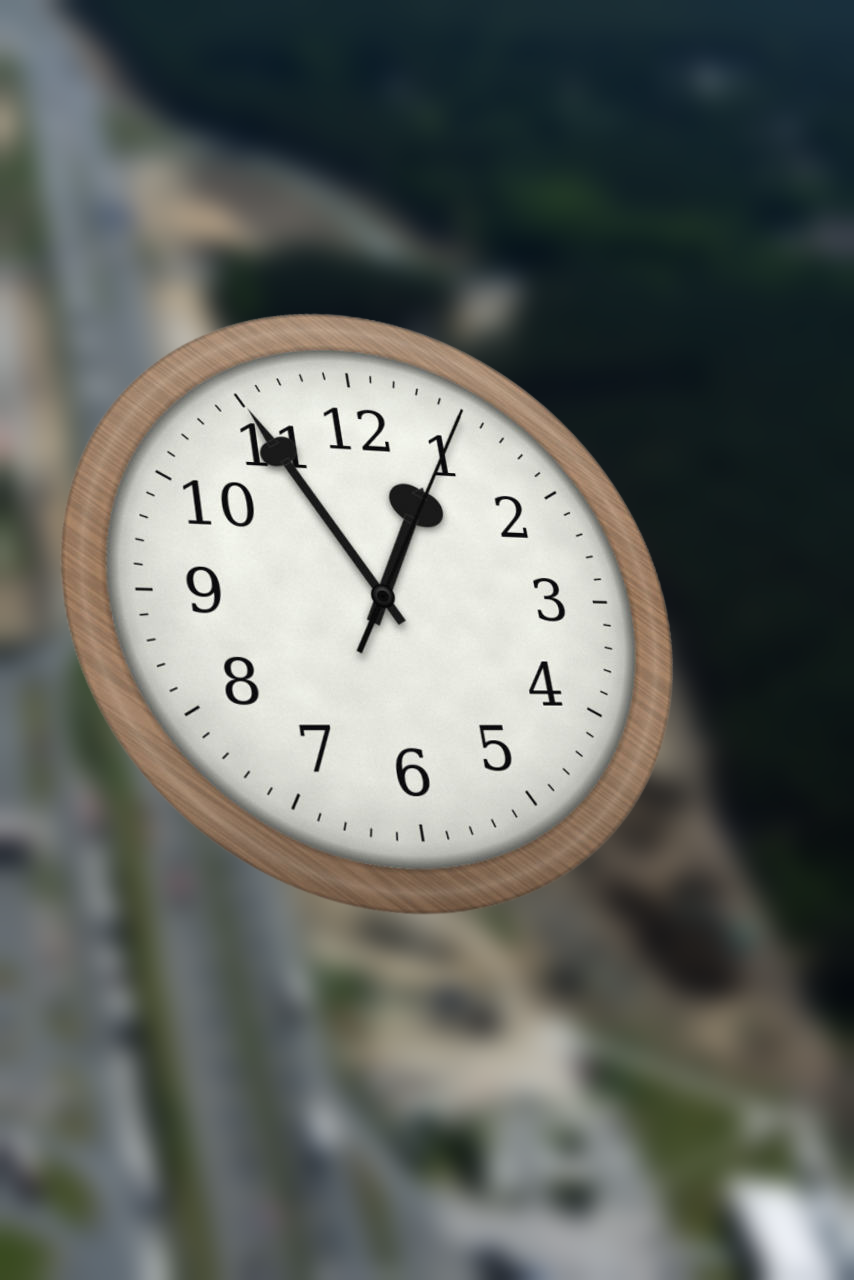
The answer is 12:55:05
